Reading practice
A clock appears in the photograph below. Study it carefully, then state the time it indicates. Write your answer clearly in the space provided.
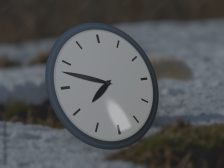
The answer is 7:48
